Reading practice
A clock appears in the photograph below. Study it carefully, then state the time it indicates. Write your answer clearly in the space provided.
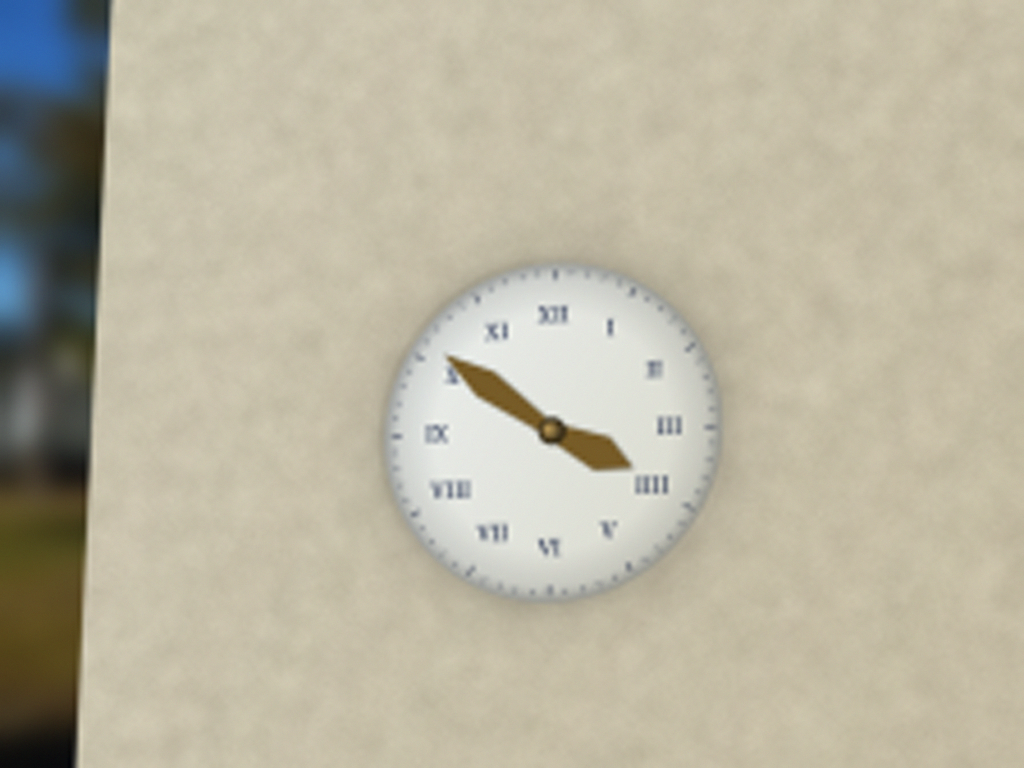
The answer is 3:51
